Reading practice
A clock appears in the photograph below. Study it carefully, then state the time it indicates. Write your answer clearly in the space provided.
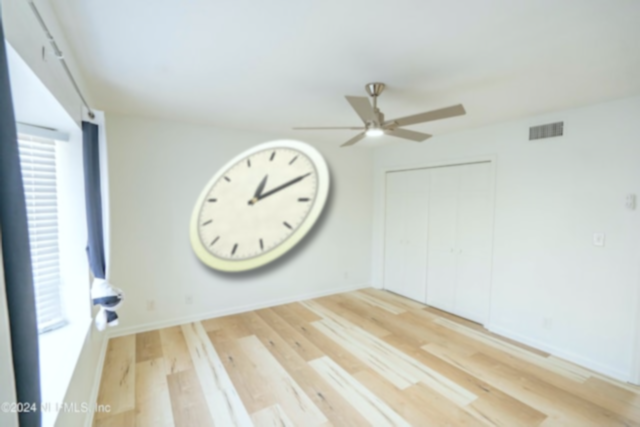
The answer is 12:10
